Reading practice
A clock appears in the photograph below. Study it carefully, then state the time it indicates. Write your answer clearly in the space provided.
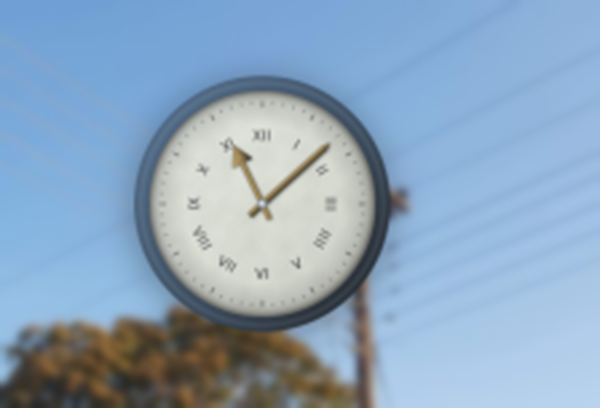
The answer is 11:08
